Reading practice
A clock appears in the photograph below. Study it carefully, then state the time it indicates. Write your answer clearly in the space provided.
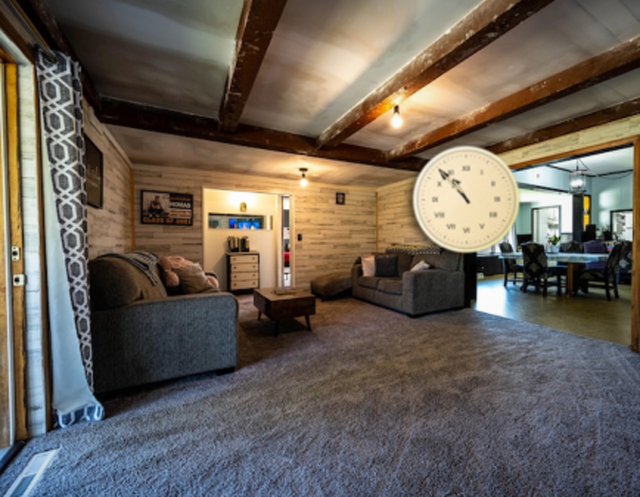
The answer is 10:53
